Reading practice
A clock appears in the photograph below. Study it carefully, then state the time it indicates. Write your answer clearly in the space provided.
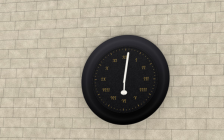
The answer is 6:01
